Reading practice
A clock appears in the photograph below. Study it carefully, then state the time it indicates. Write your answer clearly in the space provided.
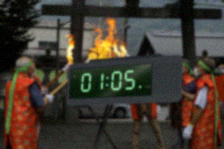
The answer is 1:05
